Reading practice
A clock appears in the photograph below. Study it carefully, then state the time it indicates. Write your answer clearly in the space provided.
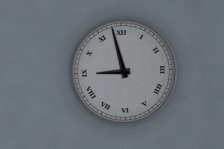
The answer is 8:58
